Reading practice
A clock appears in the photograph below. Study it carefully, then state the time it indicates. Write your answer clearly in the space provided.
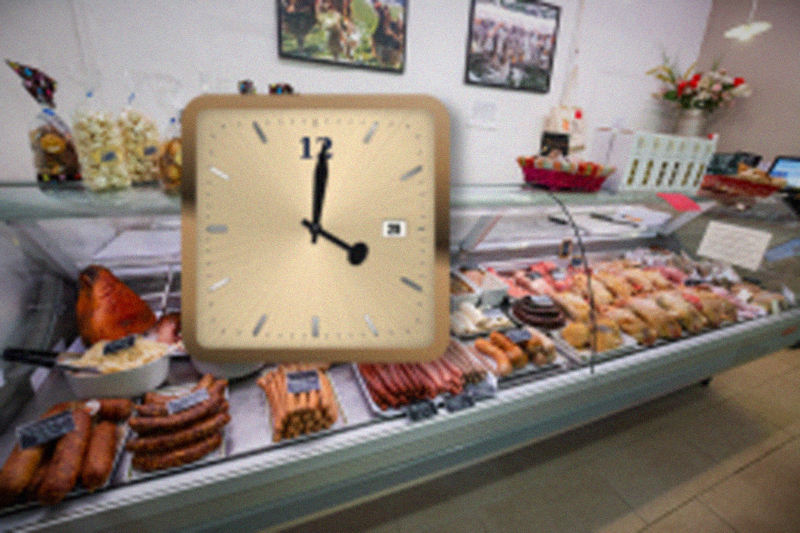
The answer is 4:01
